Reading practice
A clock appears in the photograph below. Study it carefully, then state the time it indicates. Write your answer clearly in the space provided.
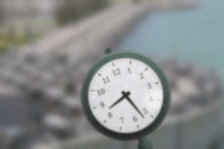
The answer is 8:27
